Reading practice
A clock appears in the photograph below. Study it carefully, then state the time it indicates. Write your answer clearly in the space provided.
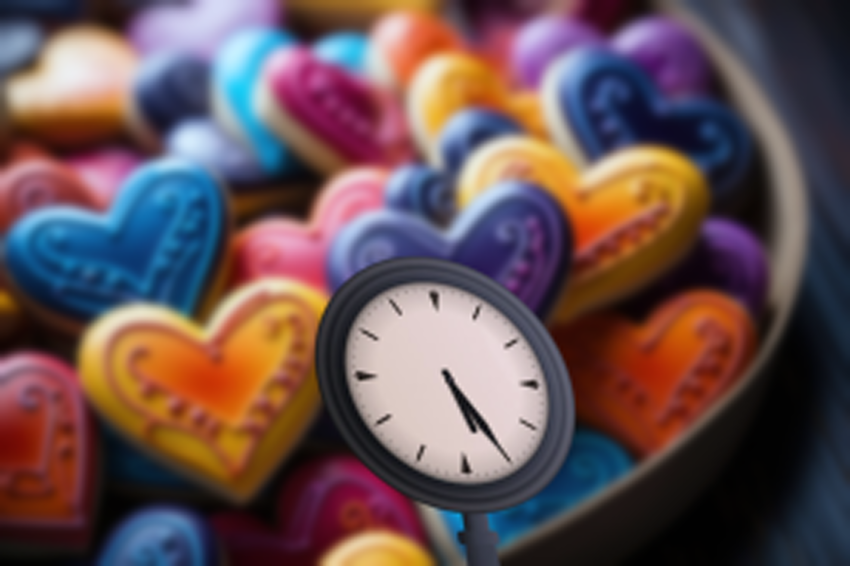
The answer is 5:25
